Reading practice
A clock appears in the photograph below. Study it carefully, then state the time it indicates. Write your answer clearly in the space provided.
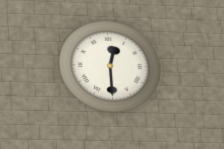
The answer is 12:30
